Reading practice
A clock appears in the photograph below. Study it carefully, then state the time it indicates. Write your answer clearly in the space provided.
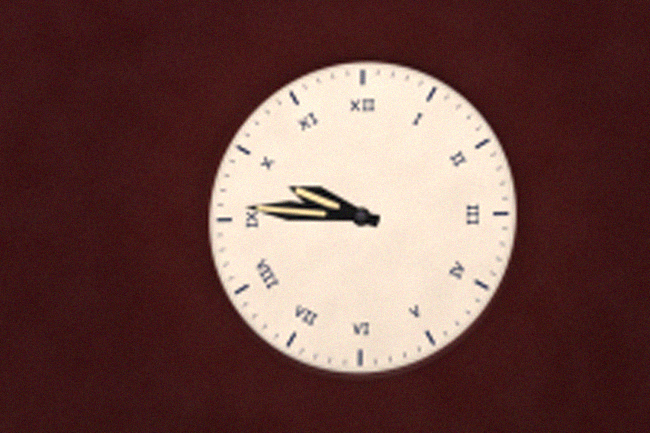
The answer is 9:46
